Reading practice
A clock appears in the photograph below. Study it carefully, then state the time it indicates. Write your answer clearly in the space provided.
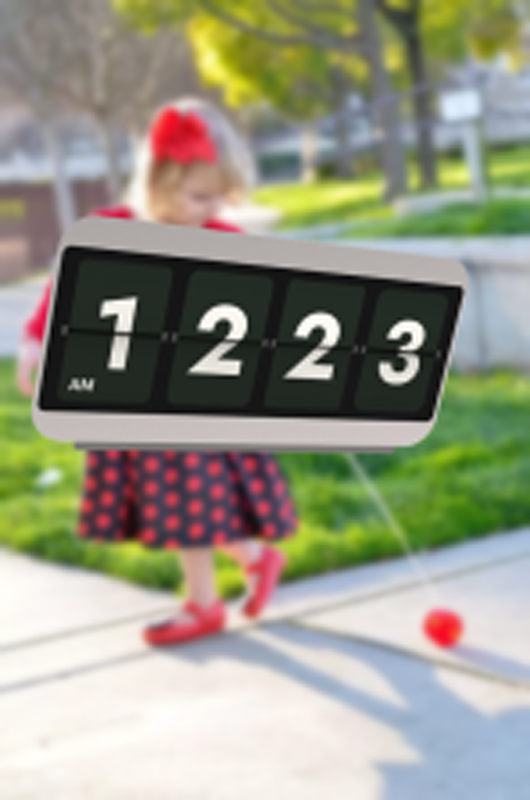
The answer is 12:23
